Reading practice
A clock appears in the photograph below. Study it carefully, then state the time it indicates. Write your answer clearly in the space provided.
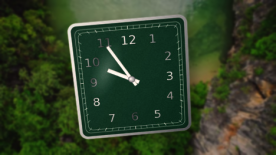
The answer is 9:55
